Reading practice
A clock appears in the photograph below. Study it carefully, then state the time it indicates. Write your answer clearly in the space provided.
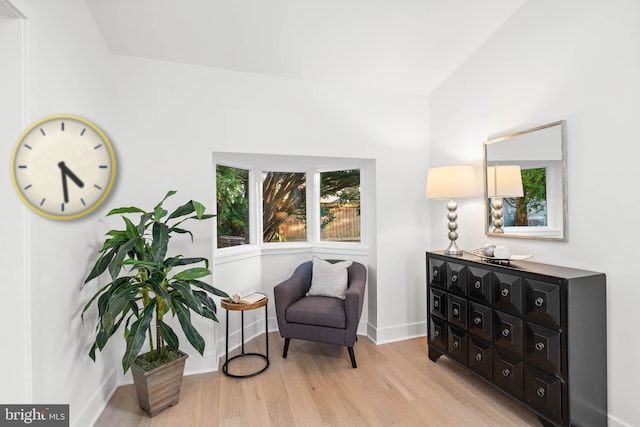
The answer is 4:29
